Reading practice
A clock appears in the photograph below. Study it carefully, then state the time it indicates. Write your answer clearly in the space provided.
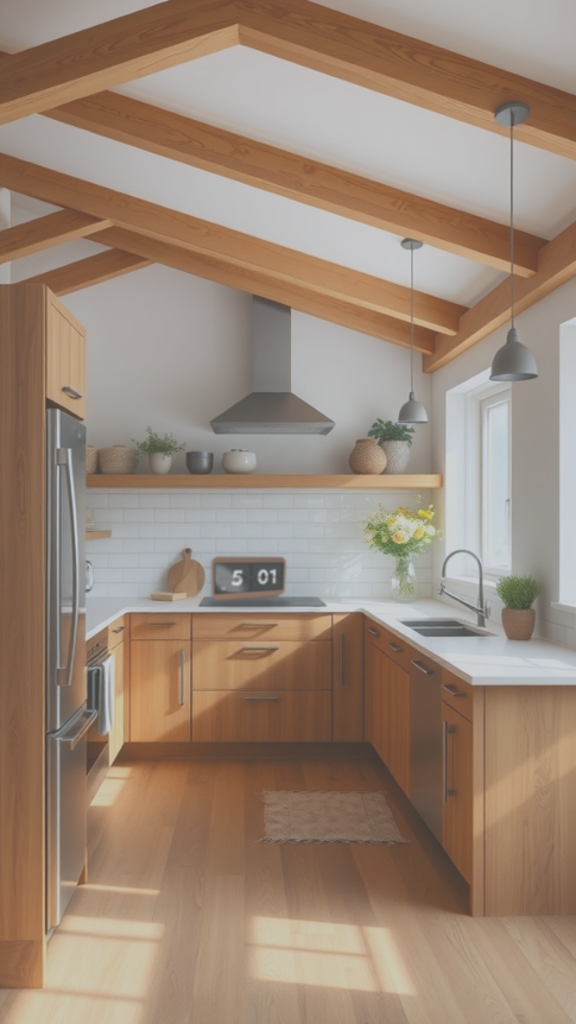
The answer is 5:01
